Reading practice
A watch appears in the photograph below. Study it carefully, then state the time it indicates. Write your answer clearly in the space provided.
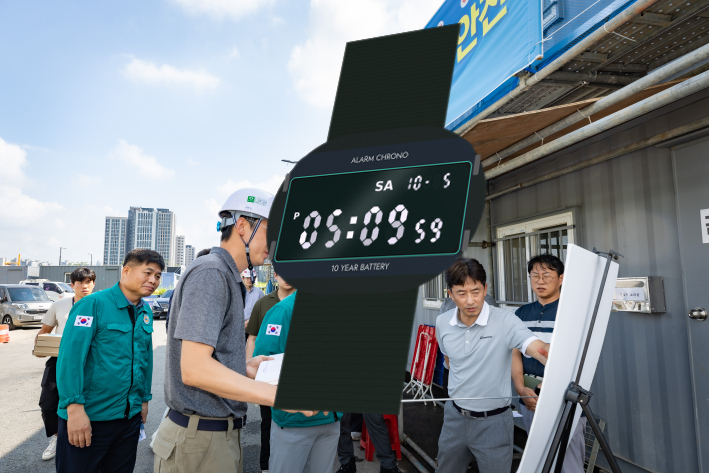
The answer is 5:09:59
